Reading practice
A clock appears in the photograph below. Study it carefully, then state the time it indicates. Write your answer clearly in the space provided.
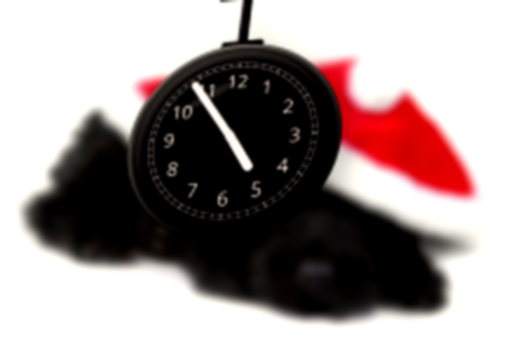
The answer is 4:54
